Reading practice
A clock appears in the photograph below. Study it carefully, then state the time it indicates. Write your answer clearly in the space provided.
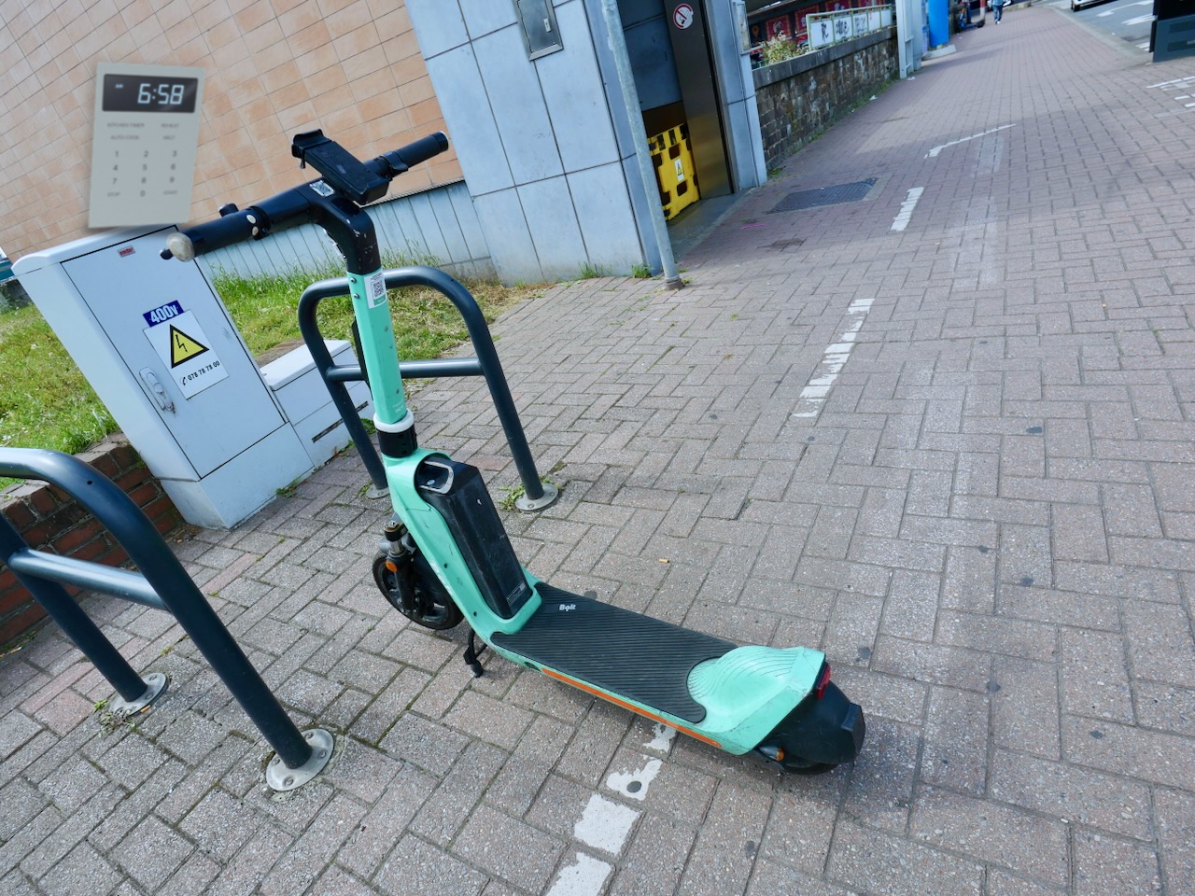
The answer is 6:58
